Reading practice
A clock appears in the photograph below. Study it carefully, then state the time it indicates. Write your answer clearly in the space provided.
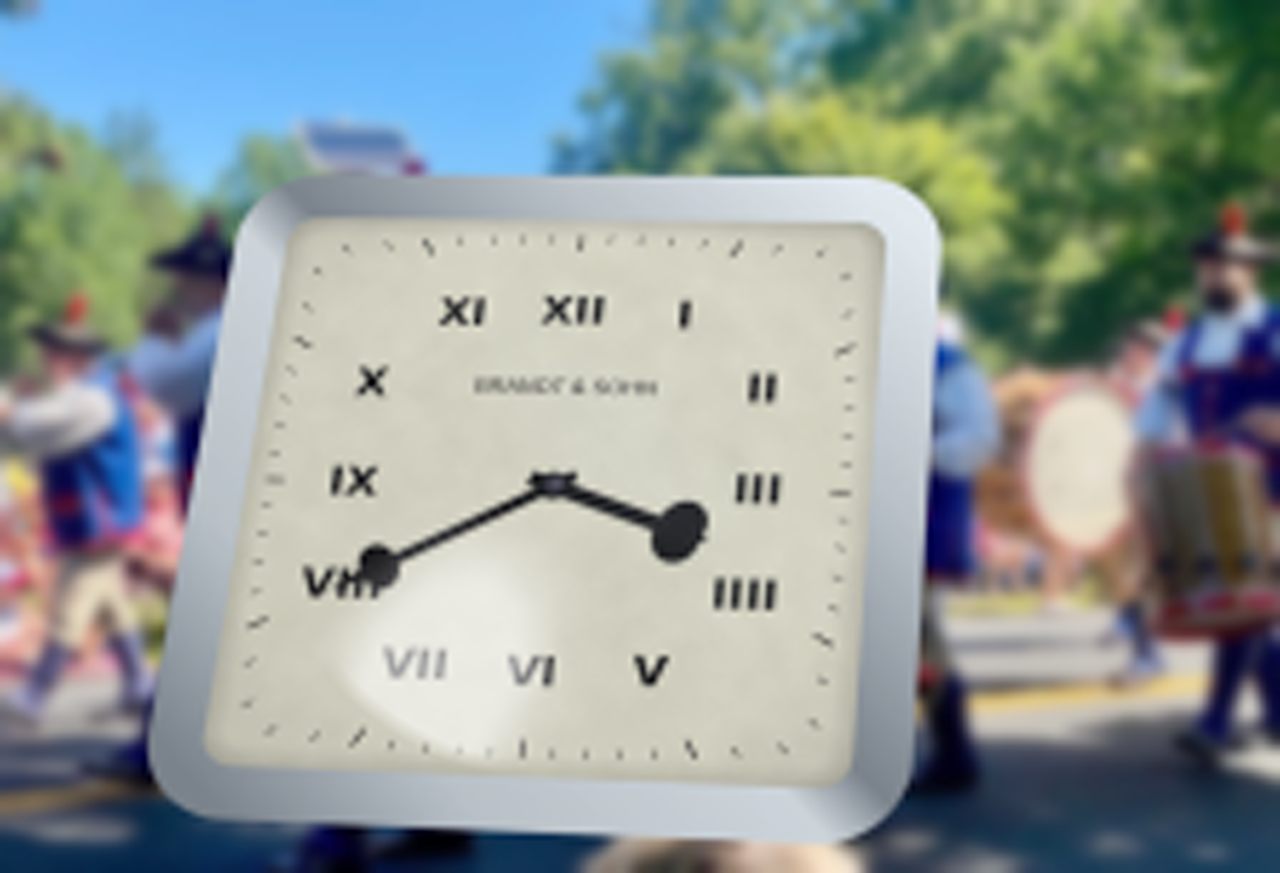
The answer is 3:40
